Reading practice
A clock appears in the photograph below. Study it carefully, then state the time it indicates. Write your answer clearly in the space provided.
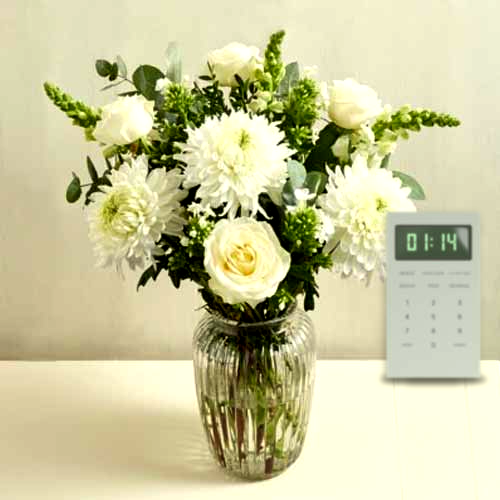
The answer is 1:14
